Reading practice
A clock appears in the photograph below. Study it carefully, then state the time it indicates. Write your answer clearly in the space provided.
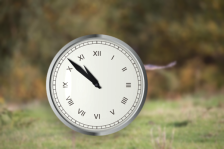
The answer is 10:52
